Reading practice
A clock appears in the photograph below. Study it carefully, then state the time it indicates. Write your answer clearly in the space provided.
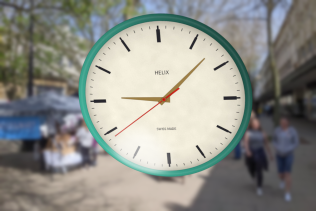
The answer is 9:07:39
